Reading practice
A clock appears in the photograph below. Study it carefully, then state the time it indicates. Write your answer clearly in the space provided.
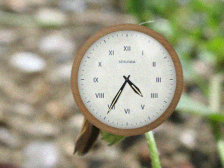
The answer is 4:35
